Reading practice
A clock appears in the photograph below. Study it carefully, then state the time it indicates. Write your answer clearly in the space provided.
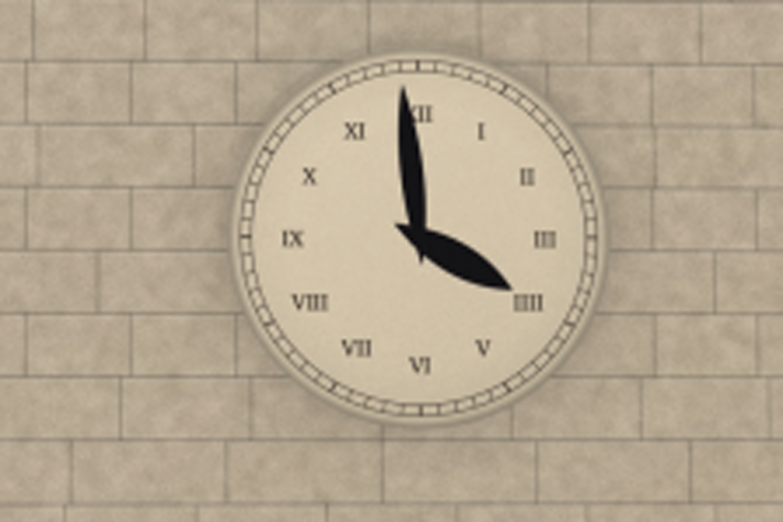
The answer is 3:59
